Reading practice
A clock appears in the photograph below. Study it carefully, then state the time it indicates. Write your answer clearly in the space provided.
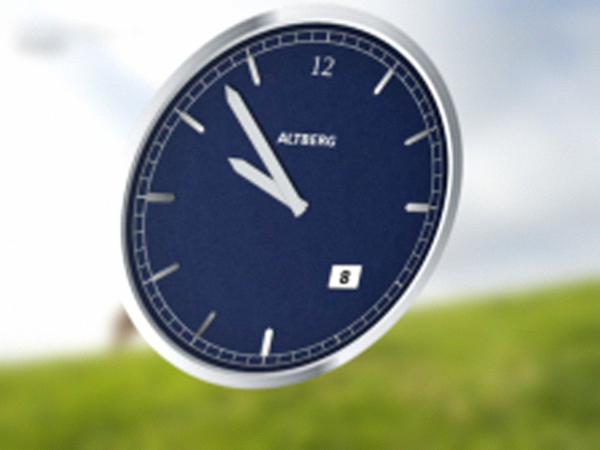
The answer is 9:53
